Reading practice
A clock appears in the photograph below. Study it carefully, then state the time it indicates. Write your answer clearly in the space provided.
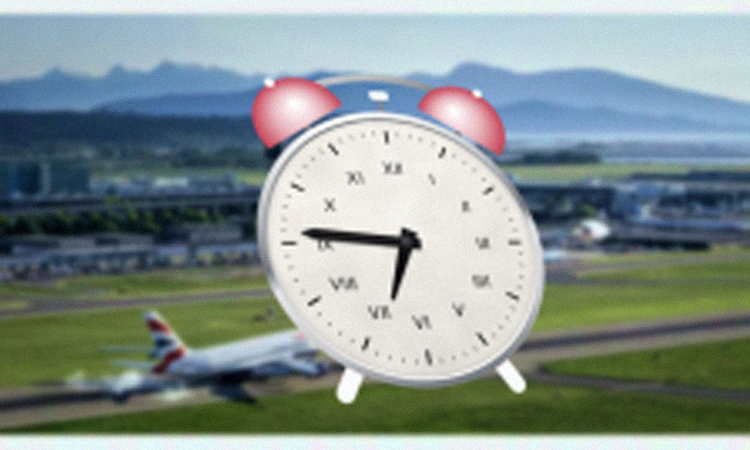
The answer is 6:46
